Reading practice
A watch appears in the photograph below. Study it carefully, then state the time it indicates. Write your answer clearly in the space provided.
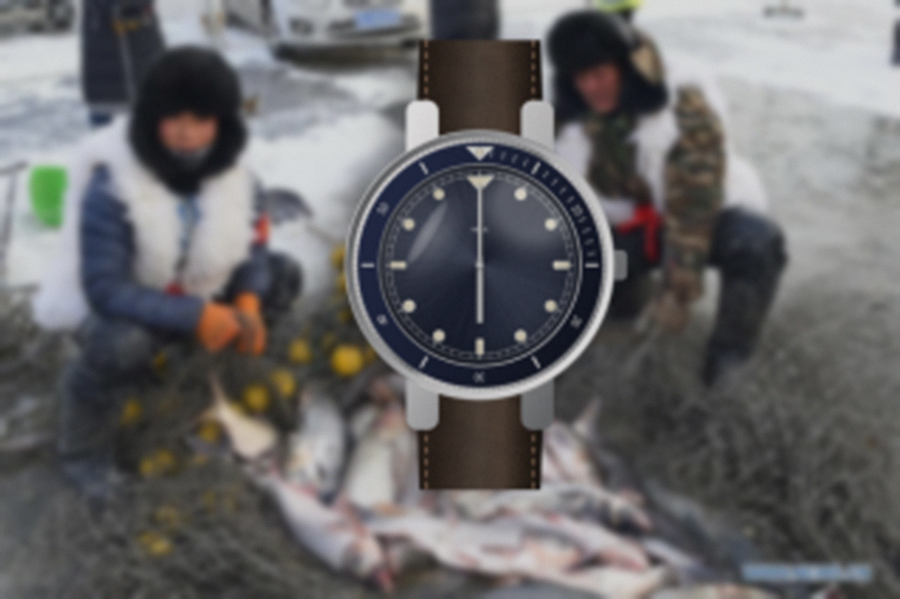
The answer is 6:00
